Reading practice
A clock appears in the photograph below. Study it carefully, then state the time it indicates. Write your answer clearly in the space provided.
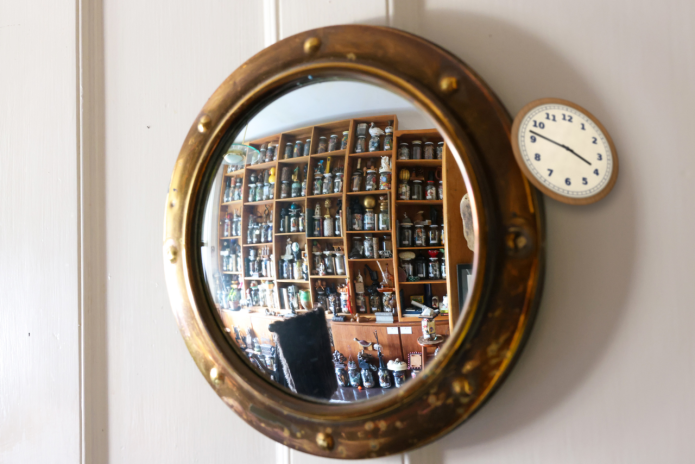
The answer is 3:47
